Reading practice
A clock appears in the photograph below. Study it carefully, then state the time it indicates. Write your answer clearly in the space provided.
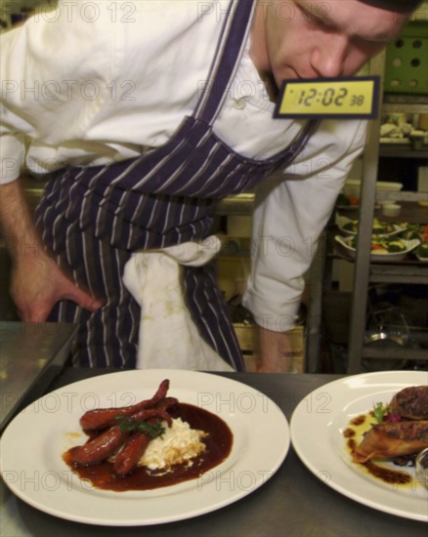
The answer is 12:02
